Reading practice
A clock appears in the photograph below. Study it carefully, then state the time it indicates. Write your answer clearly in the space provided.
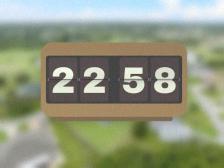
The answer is 22:58
